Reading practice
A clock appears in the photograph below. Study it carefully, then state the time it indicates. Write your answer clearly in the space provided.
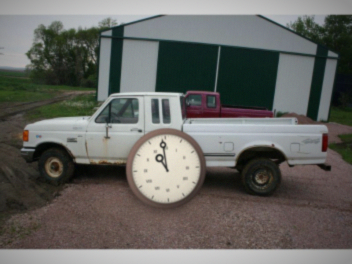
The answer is 10:59
